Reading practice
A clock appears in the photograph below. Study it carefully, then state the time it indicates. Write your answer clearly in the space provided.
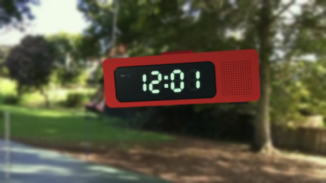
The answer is 12:01
